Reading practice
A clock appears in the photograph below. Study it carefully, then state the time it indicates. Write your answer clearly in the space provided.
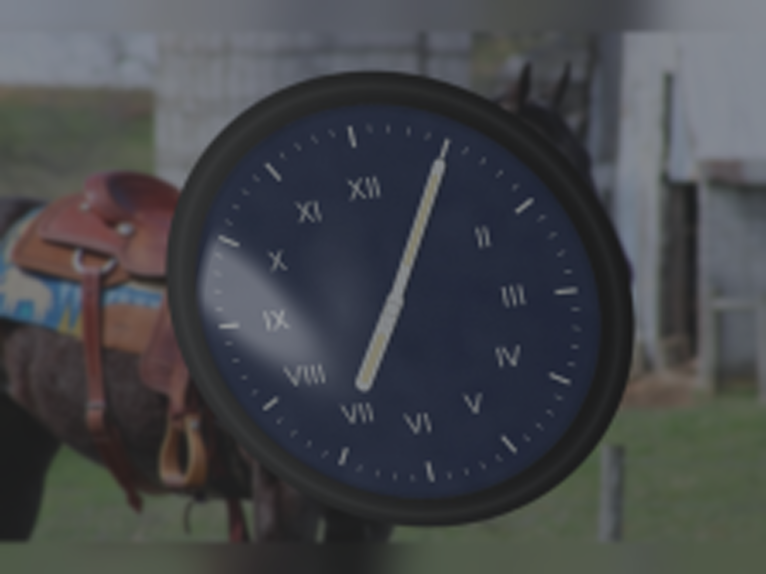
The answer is 7:05
